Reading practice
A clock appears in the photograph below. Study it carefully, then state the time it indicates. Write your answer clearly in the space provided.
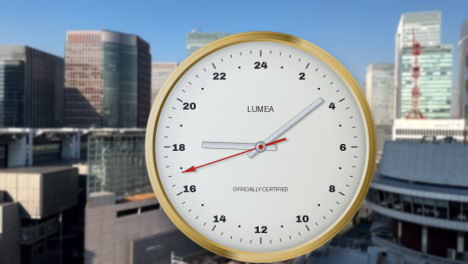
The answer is 18:08:42
